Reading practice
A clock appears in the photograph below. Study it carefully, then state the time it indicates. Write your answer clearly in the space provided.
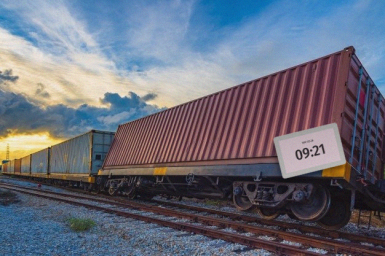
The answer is 9:21
